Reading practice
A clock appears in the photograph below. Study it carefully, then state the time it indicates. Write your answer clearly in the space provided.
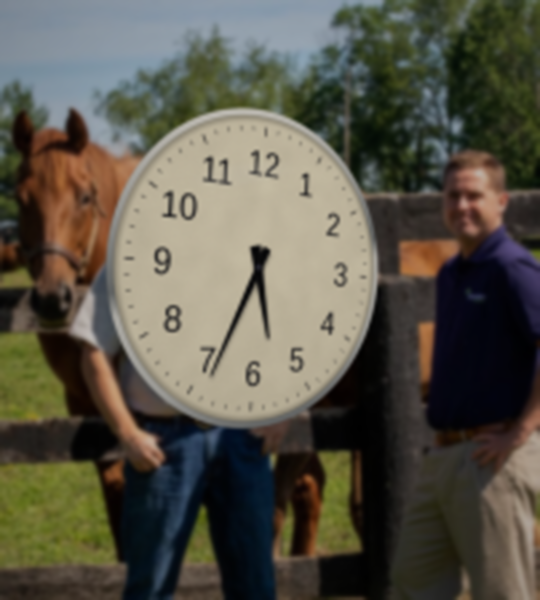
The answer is 5:34
